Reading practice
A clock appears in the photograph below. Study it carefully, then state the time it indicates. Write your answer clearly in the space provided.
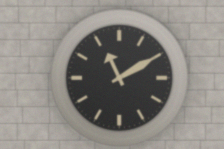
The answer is 11:10
